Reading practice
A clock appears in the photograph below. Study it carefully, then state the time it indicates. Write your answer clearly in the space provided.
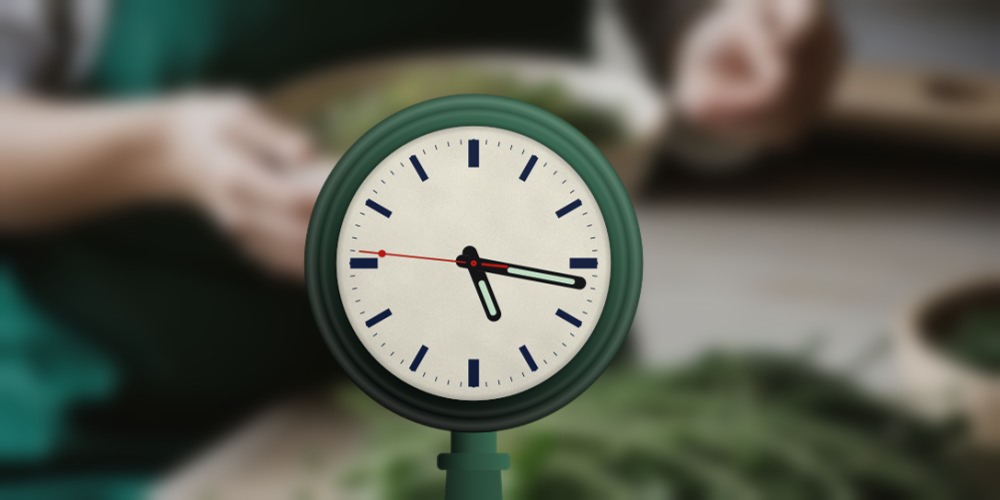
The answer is 5:16:46
